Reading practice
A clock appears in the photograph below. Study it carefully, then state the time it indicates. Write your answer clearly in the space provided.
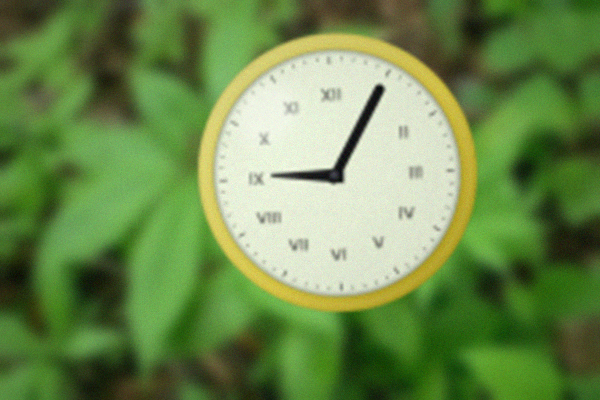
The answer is 9:05
